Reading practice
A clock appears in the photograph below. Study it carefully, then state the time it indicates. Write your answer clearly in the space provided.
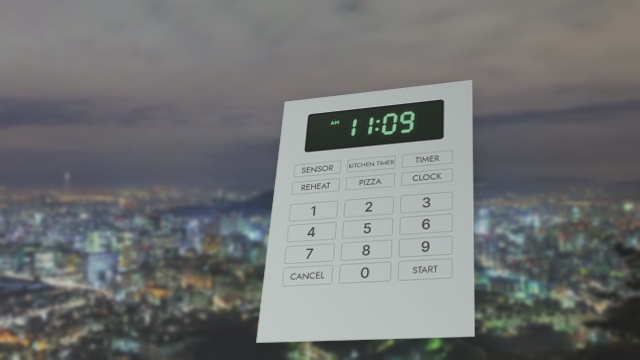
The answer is 11:09
